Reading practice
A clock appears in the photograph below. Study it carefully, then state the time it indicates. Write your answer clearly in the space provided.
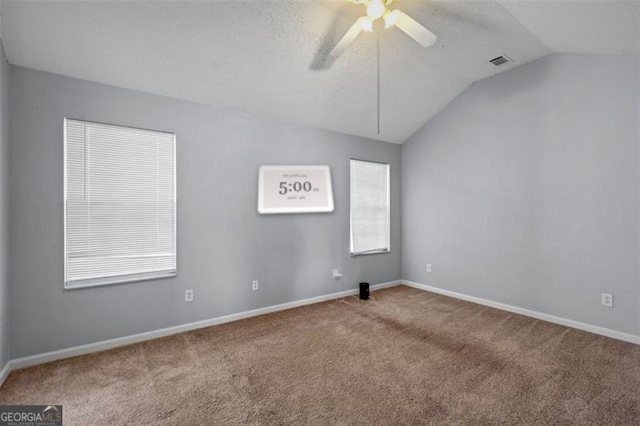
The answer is 5:00
